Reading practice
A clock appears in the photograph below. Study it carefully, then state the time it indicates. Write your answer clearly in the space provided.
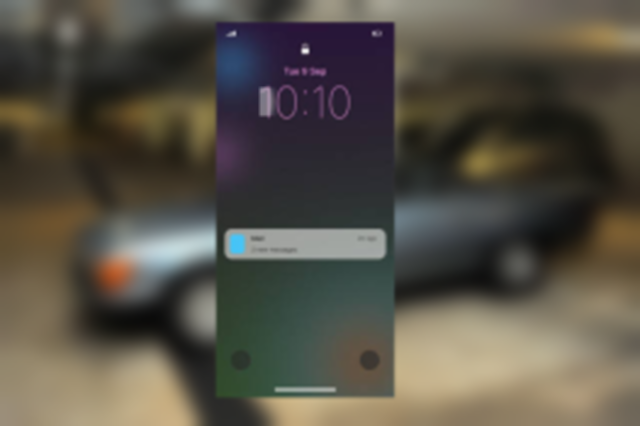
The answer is 10:10
